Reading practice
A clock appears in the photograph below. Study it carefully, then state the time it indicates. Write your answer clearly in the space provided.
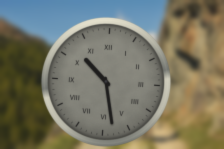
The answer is 10:28
